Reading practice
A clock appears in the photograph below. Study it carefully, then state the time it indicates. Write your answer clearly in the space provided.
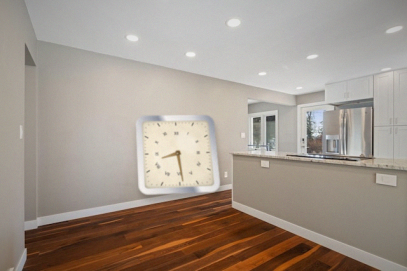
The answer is 8:29
